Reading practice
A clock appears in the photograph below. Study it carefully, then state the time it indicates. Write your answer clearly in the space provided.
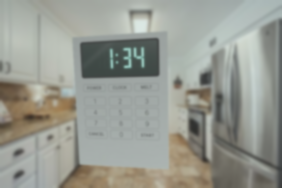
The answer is 1:34
